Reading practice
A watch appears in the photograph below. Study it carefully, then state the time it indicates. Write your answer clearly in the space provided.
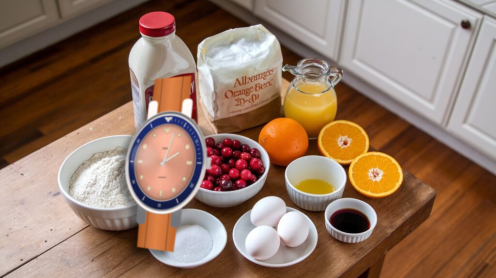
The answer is 2:03
